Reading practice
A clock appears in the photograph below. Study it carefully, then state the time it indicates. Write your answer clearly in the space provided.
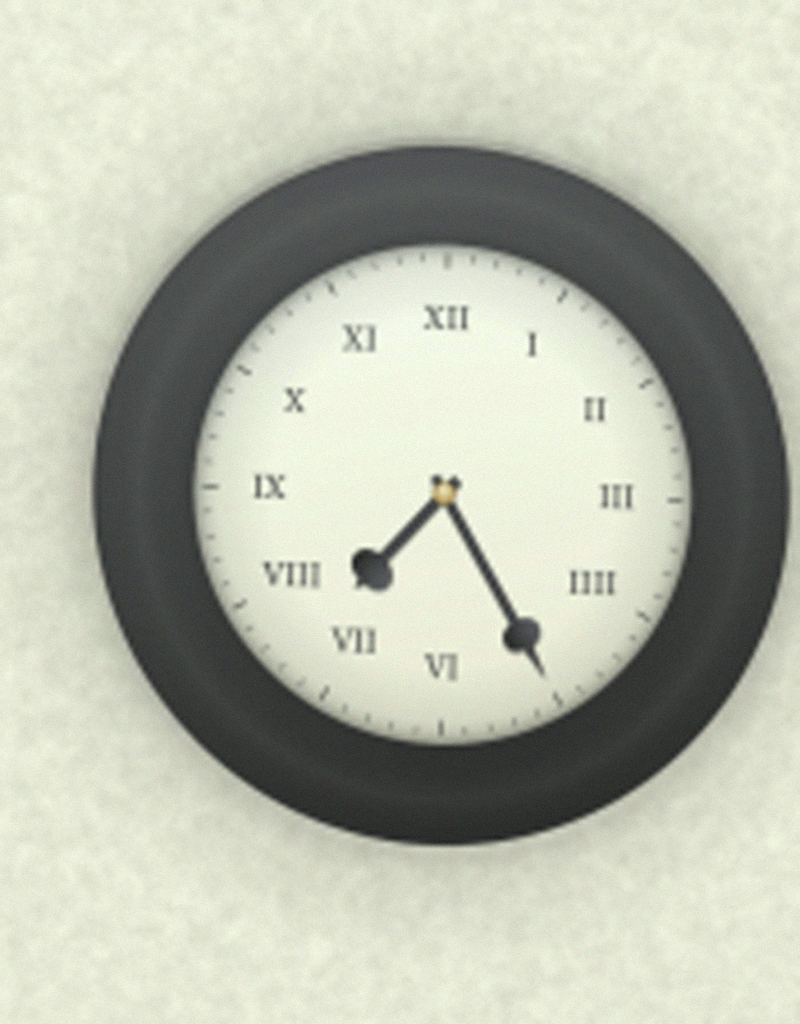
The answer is 7:25
